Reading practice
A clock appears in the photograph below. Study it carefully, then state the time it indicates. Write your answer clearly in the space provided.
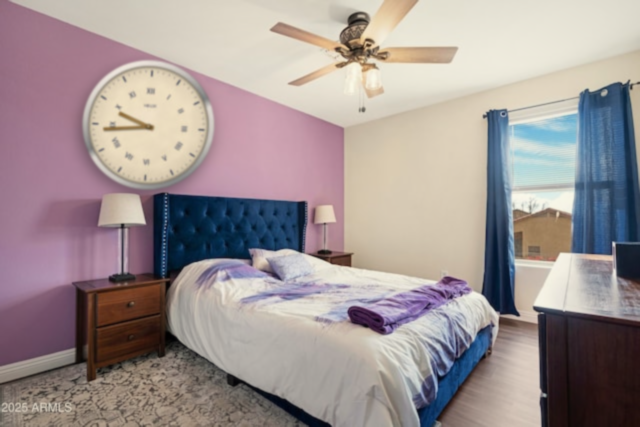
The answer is 9:44
